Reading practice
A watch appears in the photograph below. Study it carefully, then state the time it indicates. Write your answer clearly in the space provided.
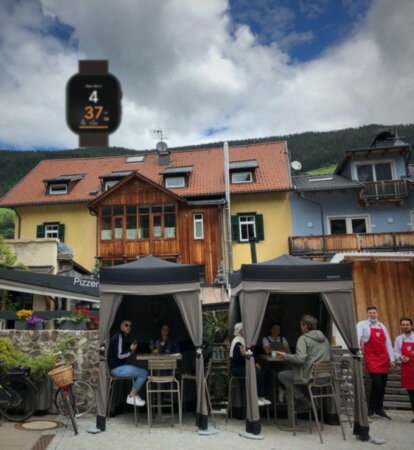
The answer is 4:37
